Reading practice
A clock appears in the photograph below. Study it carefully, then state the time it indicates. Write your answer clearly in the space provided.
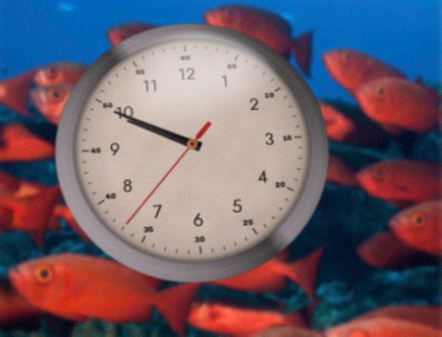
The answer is 9:49:37
